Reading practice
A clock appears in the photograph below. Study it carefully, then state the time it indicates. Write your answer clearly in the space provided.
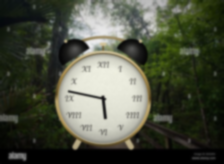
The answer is 5:47
